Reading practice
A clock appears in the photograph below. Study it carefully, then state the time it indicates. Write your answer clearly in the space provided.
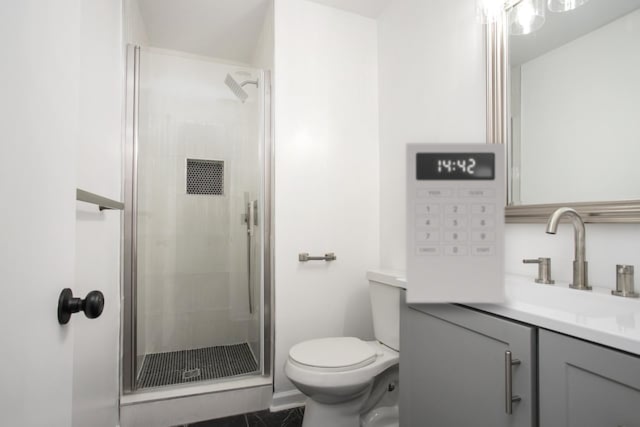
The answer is 14:42
